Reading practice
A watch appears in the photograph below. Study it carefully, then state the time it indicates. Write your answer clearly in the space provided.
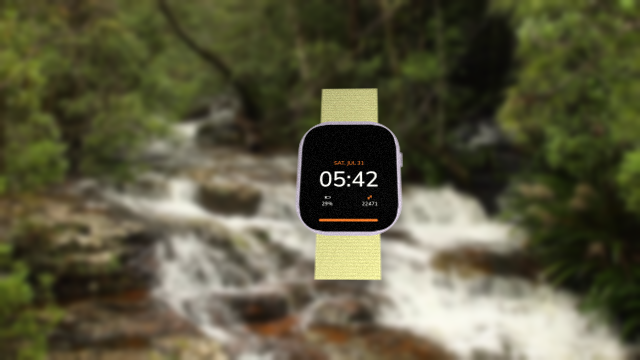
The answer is 5:42
